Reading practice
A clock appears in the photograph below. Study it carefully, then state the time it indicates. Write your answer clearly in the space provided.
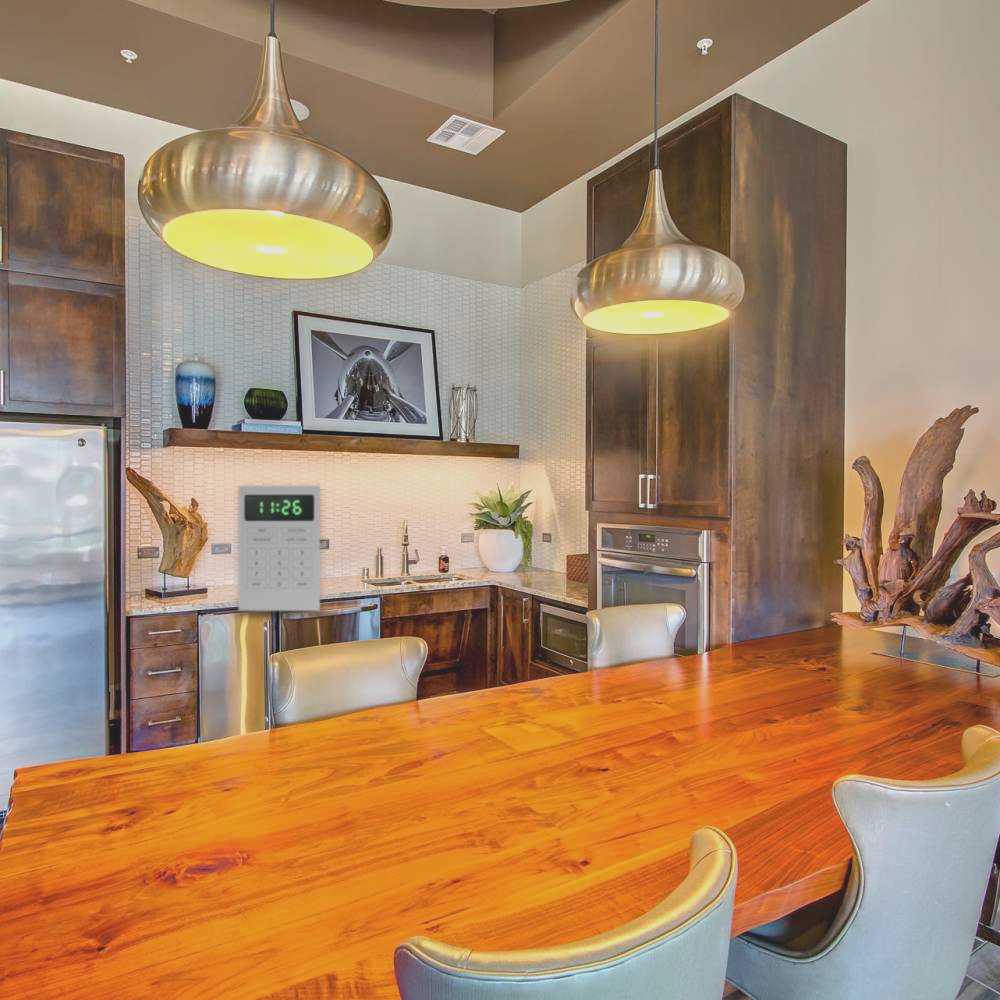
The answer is 11:26
